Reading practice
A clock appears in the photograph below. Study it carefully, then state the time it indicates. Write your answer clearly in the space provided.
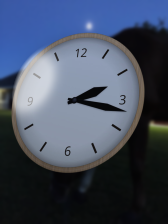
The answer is 2:17
